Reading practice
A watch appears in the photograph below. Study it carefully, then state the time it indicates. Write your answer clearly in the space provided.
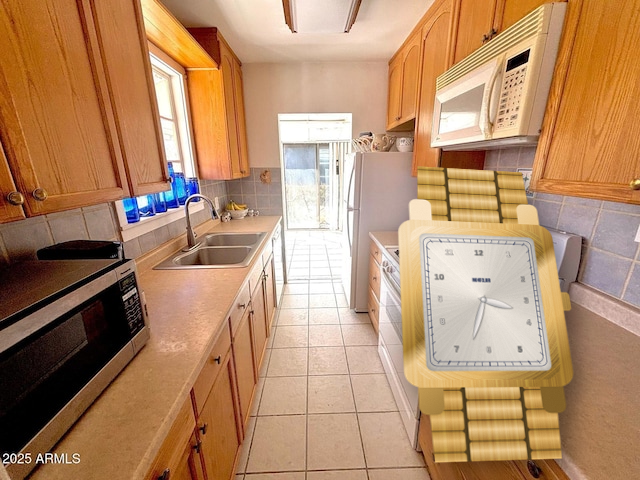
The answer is 3:33
